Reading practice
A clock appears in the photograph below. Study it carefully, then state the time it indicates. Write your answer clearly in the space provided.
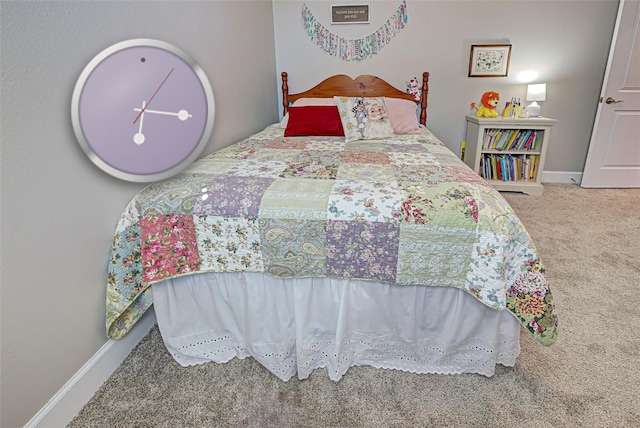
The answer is 6:16:06
